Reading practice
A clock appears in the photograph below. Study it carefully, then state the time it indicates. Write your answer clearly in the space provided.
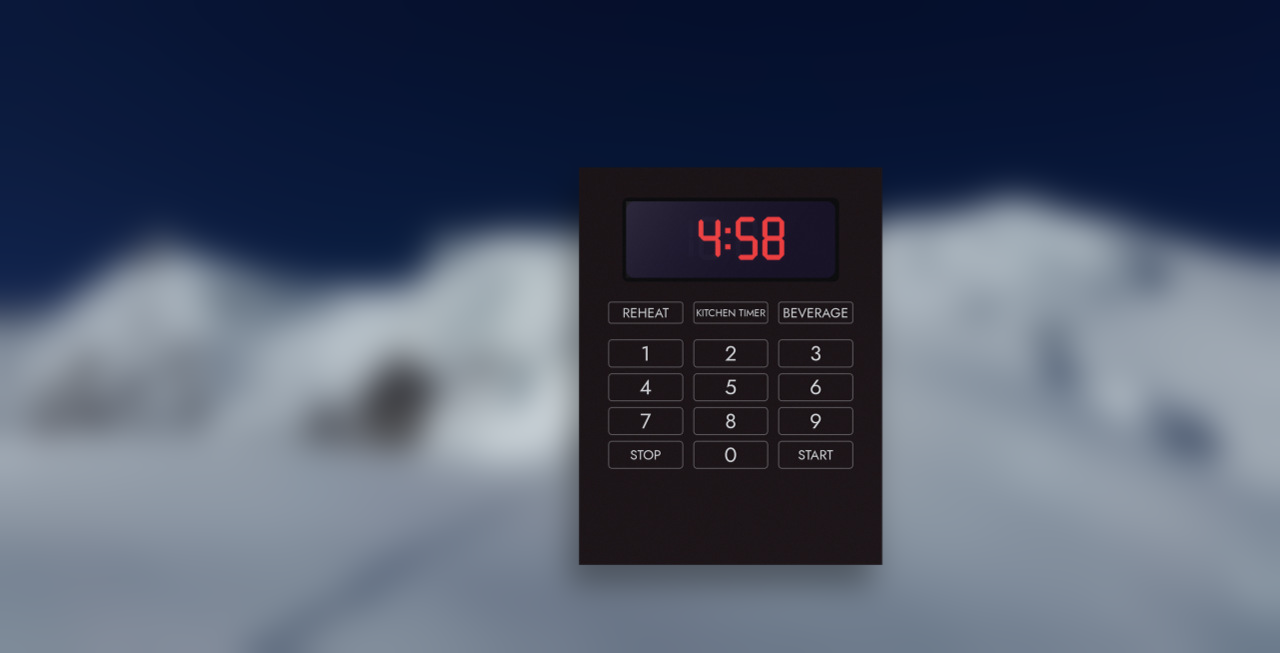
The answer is 4:58
